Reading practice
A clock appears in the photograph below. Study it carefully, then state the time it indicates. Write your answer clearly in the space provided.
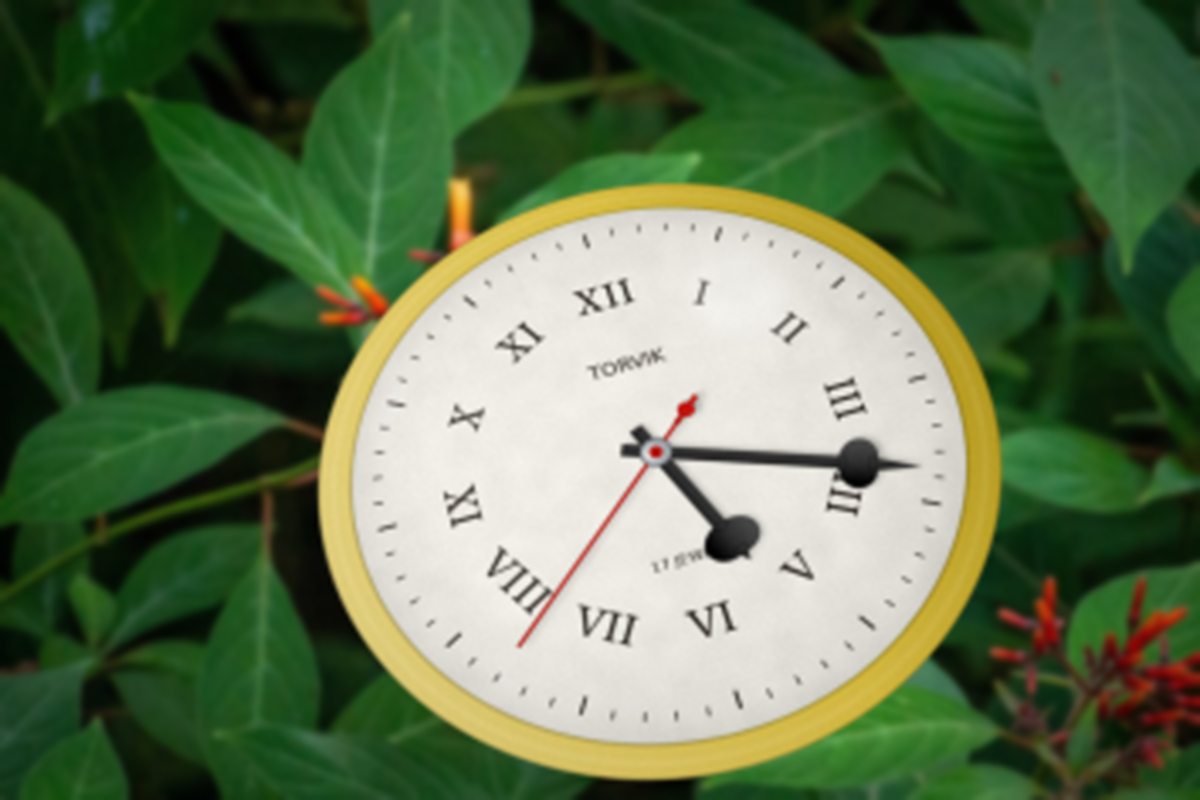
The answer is 5:18:38
